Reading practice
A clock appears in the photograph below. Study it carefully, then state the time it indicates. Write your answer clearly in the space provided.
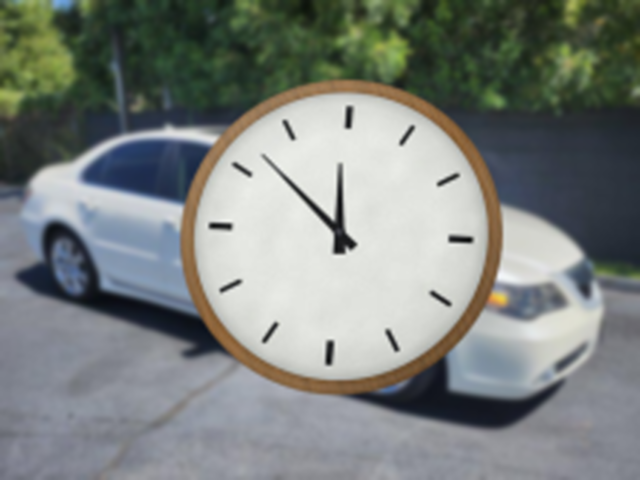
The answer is 11:52
